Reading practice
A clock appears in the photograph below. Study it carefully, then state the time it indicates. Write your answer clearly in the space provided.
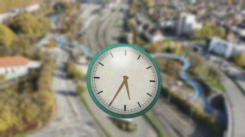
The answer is 5:35
